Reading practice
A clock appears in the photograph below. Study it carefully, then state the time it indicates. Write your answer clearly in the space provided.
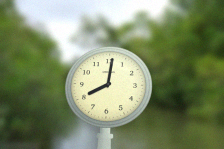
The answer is 8:01
